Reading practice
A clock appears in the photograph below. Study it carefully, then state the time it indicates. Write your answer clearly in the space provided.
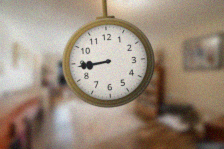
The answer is 8:44
